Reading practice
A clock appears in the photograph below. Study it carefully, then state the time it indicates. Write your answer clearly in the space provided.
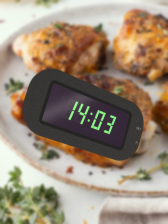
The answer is 14:03
